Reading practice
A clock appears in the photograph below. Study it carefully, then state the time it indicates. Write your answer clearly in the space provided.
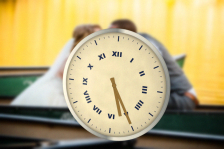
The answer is 5:25
